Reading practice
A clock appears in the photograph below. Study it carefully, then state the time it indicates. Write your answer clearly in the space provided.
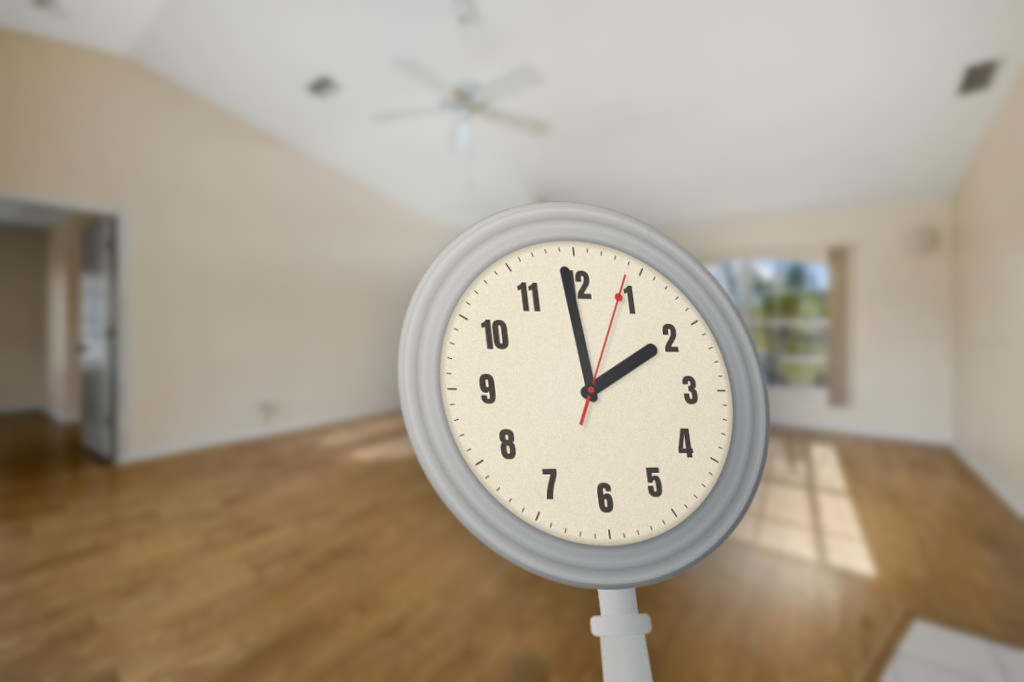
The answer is 1:59:04
